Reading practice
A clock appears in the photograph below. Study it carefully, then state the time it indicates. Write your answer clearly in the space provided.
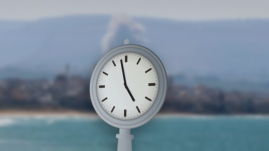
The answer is 4:58
